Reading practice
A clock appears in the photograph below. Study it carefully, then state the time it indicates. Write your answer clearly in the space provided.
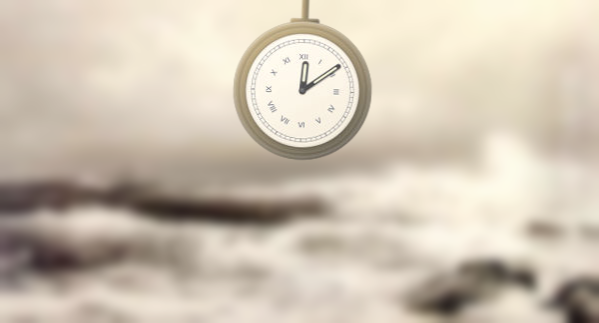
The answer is 12:09
